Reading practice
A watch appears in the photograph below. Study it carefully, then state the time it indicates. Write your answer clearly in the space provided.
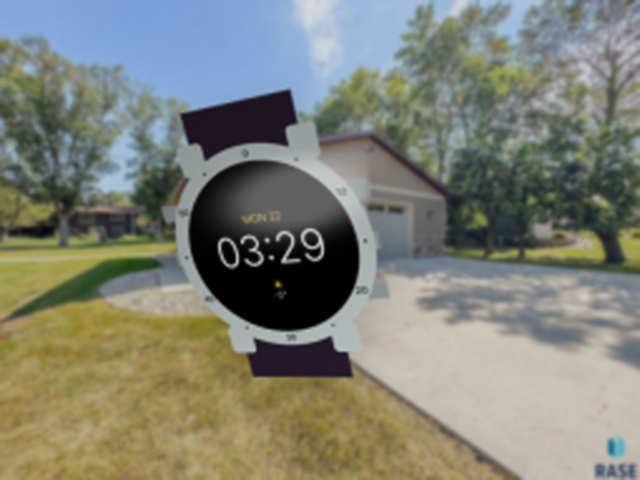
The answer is 3:29
